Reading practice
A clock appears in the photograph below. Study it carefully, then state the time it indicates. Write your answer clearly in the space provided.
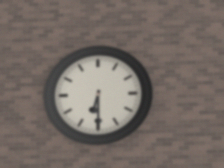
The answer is 6:30
